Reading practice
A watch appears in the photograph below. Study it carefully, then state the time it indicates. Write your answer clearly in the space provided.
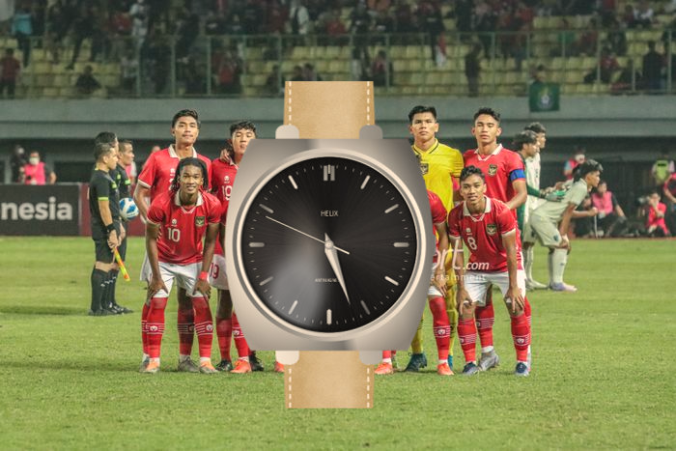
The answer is 5:26:49
